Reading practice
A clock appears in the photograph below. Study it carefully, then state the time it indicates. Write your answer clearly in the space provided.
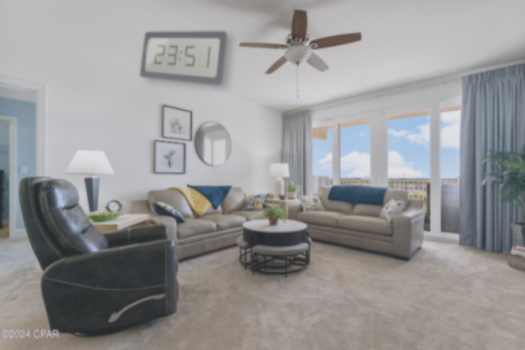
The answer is 23:51
